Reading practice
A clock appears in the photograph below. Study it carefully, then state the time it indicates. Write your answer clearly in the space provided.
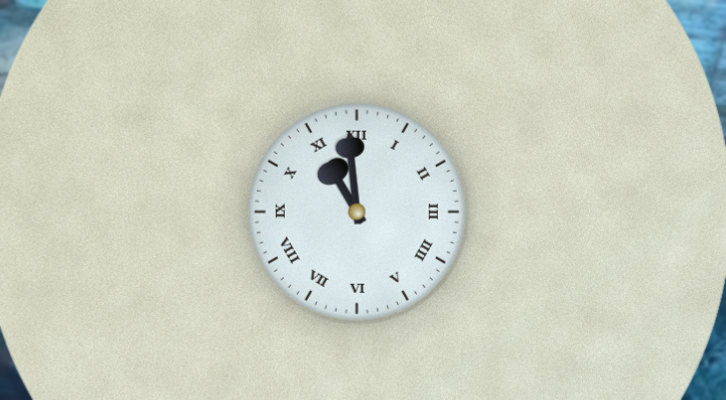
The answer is 10:59
